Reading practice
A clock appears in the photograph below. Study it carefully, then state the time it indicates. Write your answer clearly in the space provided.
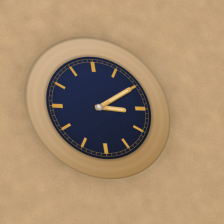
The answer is 3:10
